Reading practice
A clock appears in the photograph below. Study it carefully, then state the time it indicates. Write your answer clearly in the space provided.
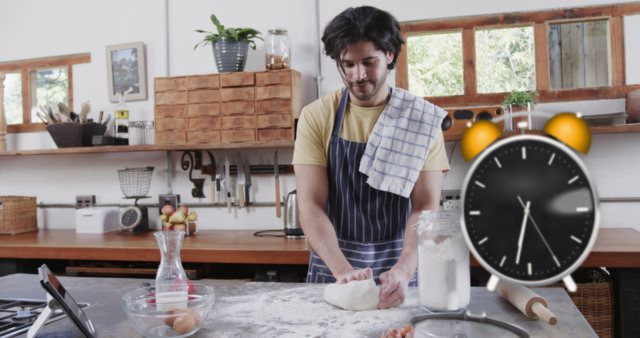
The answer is 6:32:25
